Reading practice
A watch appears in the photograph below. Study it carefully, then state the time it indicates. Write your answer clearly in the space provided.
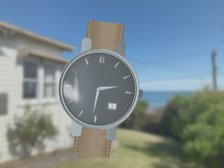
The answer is 2:31
